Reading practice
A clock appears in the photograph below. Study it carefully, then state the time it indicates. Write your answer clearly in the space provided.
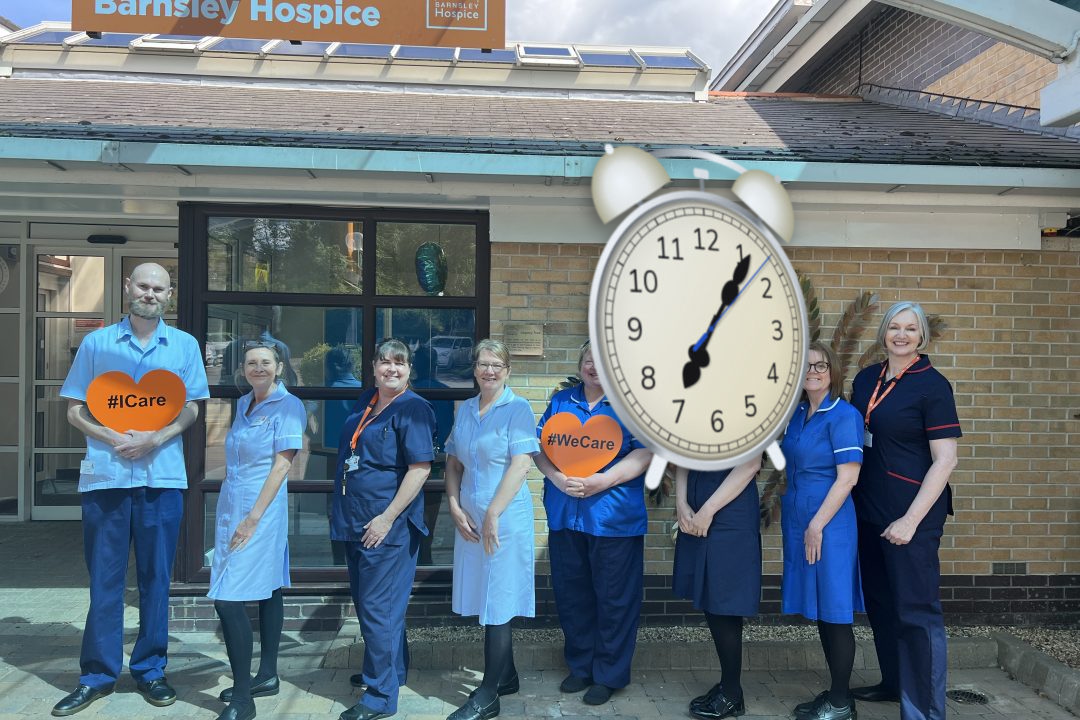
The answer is 7:06:08
